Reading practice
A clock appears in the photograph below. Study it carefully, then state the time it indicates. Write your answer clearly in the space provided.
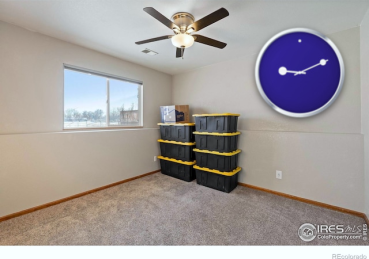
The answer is 9:11
